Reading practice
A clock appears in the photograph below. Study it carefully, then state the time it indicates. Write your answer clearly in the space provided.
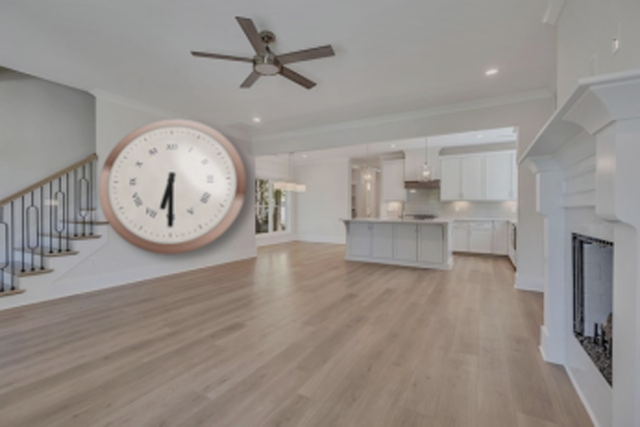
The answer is 6:30
